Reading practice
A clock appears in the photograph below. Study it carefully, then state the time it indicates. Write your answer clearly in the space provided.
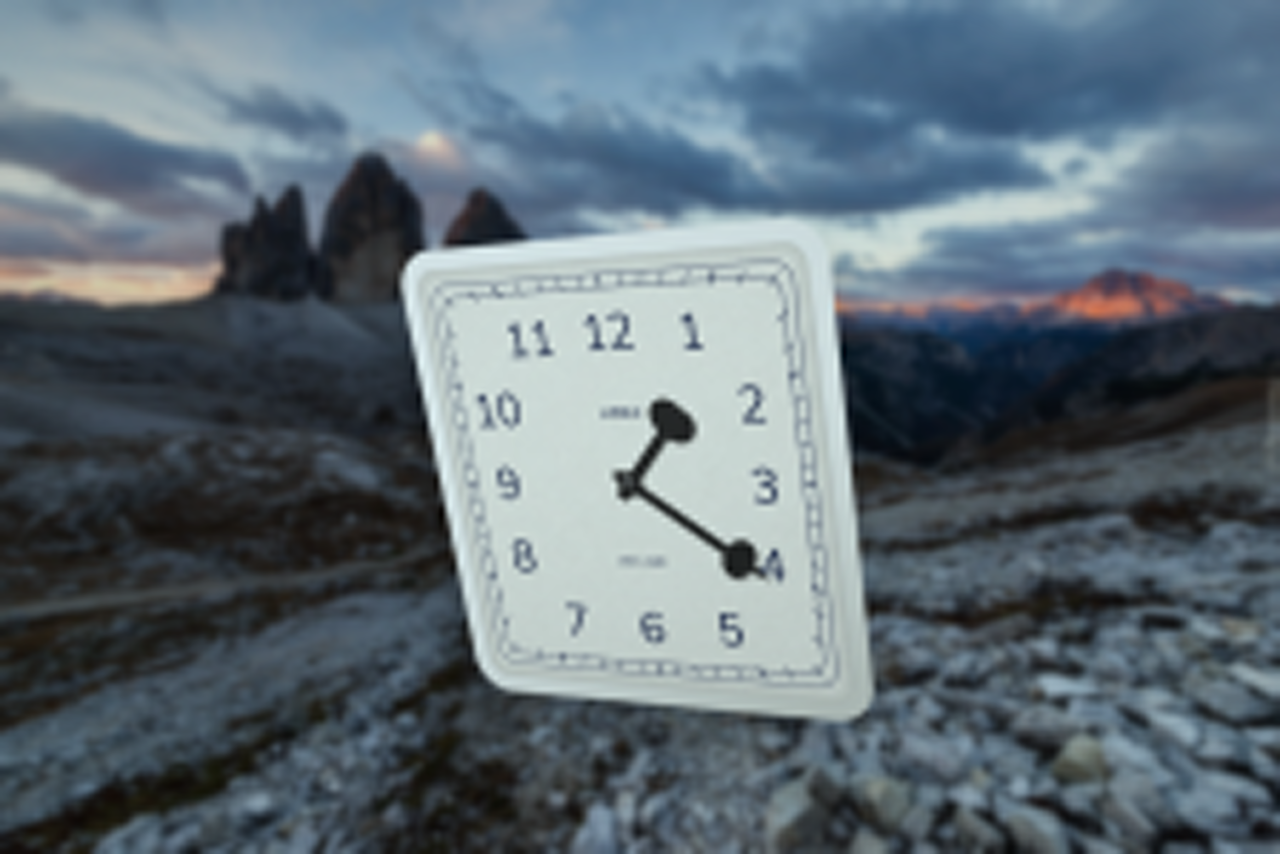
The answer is 1:21
